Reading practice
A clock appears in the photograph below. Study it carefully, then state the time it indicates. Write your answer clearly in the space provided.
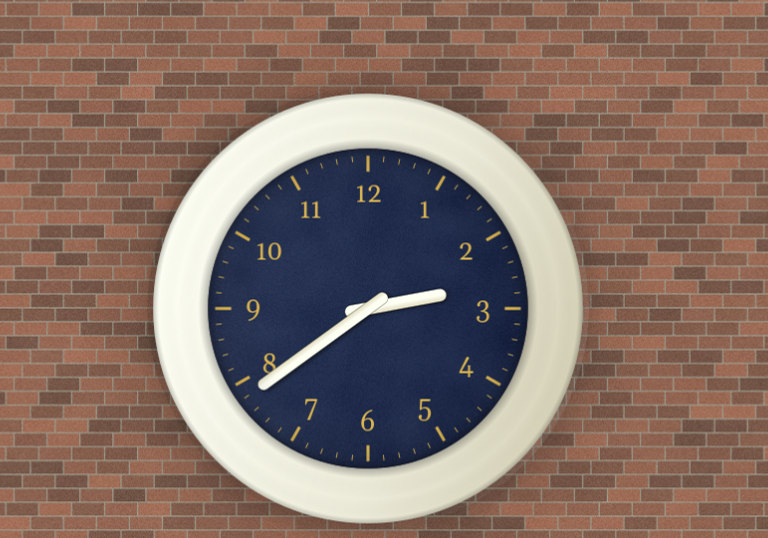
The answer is 2:39
